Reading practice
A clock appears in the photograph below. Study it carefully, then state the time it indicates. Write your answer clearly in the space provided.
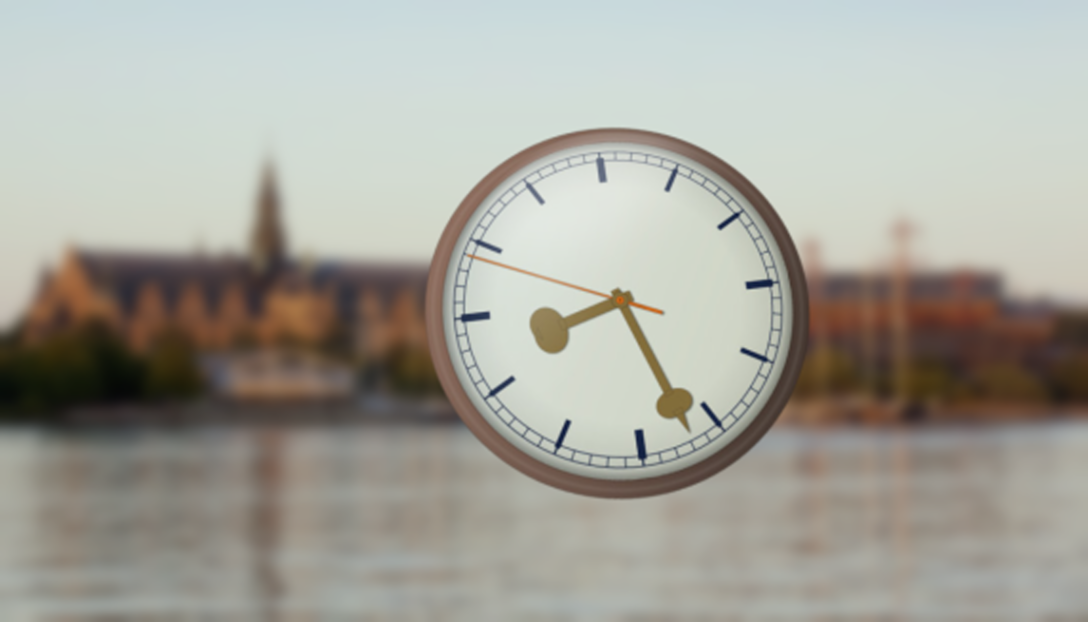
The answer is 8:26:49
